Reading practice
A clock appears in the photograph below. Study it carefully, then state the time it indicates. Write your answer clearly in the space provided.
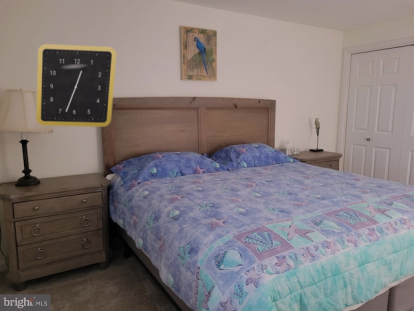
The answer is 12:33
